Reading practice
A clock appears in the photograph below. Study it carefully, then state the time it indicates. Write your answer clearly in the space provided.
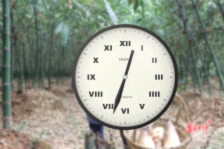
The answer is 12:33
